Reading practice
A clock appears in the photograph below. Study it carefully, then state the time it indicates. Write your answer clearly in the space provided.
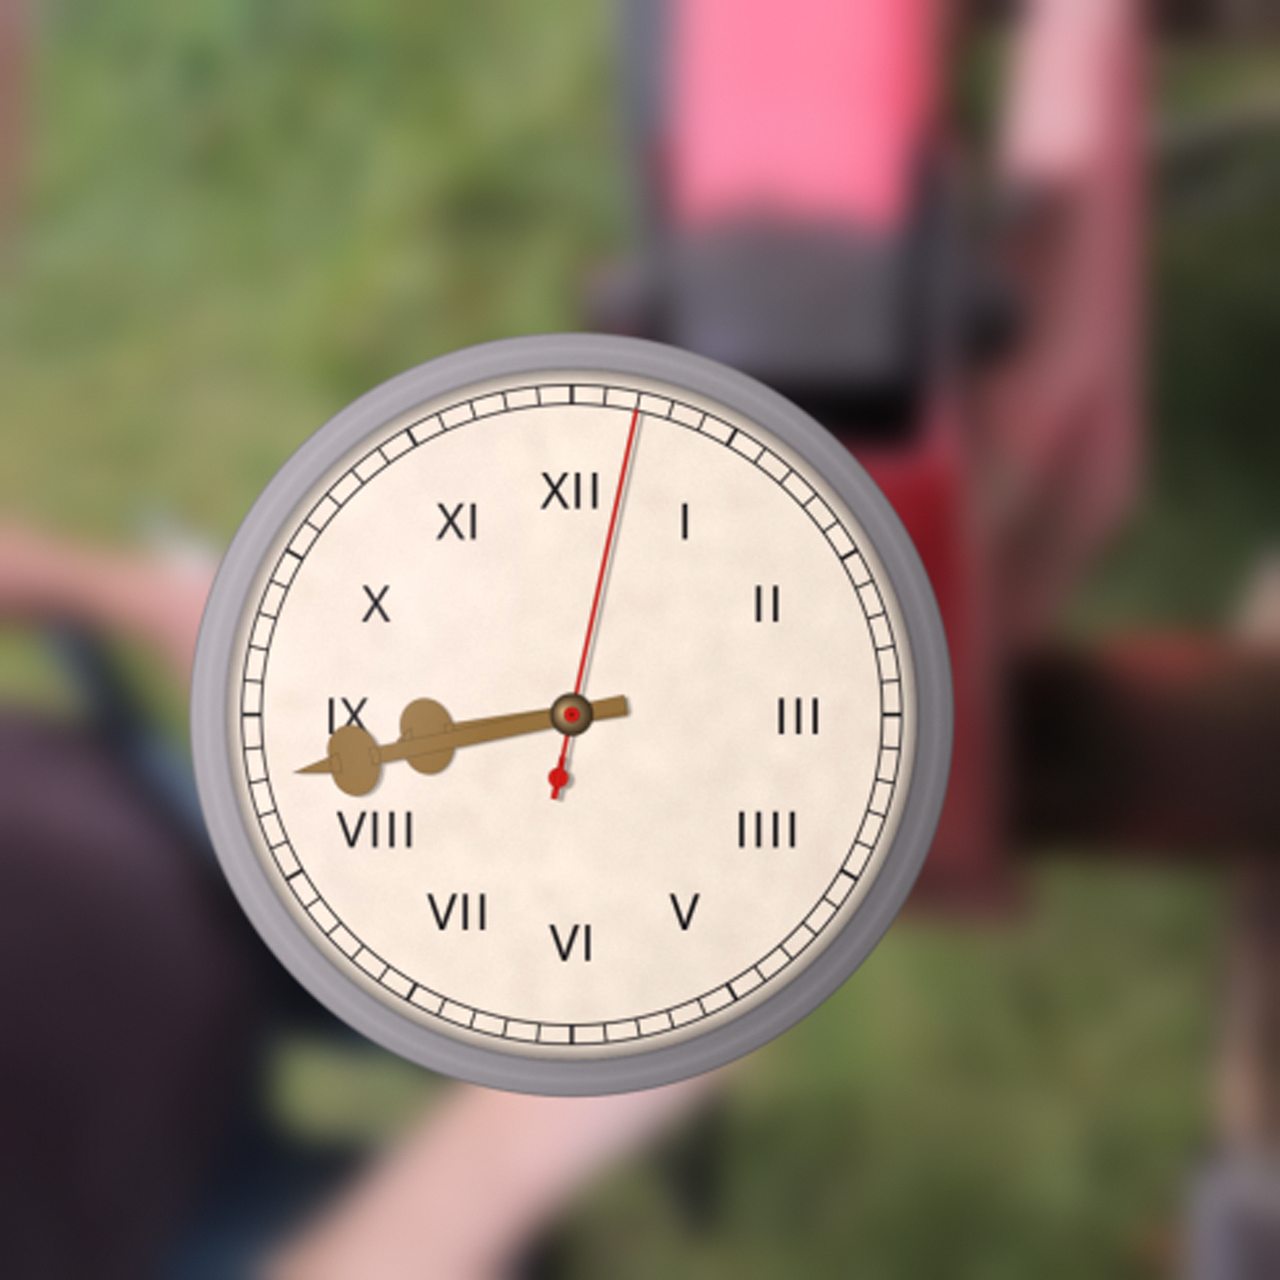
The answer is 8:43:02
